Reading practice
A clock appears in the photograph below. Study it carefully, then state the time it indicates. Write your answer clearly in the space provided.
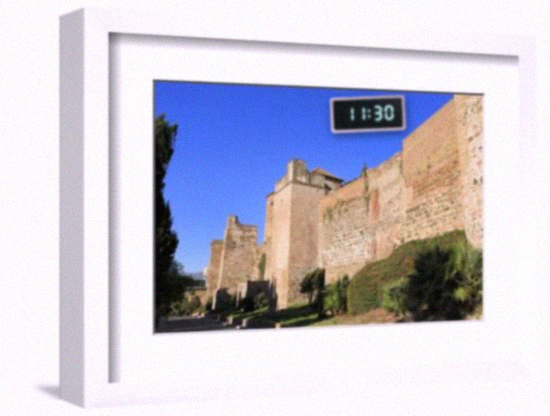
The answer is 11:30
